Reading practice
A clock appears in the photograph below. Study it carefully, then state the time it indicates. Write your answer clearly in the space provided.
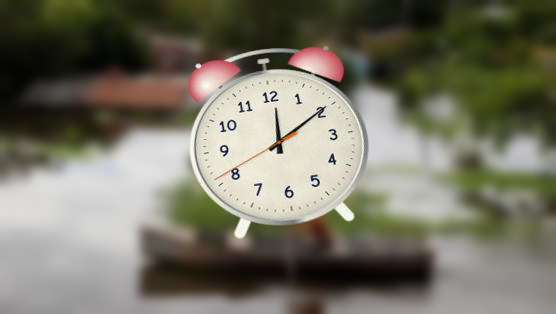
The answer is 12:09:41
